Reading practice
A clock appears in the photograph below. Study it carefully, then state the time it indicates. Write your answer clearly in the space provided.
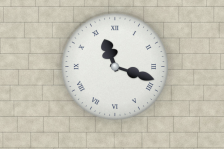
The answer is 11:18
